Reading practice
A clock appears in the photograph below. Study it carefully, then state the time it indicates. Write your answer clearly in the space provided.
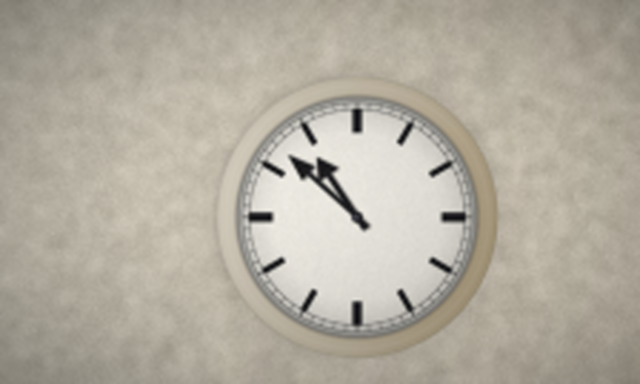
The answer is 10:52
